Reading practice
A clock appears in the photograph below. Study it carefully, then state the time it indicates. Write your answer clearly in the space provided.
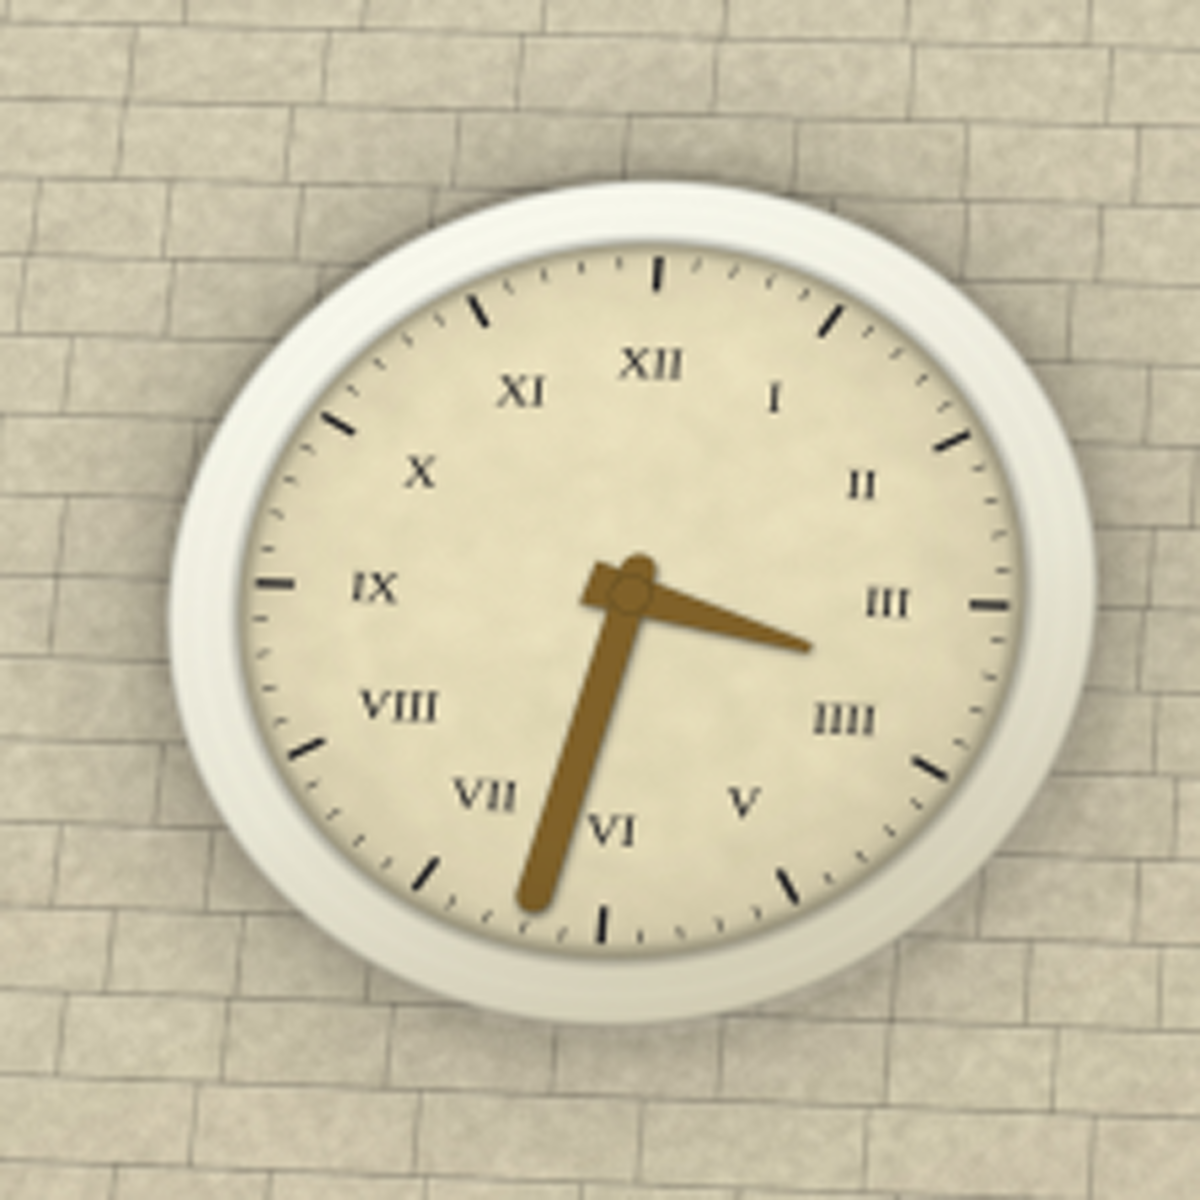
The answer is 3:32
